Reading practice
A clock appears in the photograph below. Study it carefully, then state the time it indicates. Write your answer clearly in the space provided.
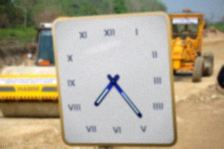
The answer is 7:24
